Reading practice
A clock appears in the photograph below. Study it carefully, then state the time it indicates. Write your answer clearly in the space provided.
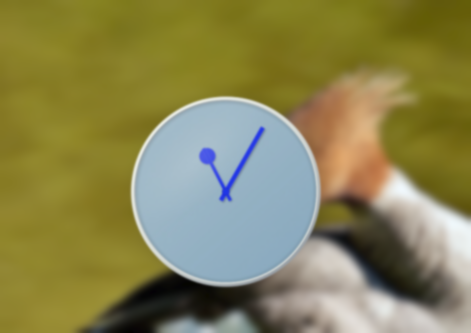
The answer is 11:05
